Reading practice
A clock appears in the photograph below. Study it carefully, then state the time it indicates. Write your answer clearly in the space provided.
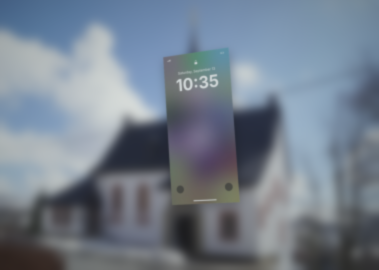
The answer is 10:35
